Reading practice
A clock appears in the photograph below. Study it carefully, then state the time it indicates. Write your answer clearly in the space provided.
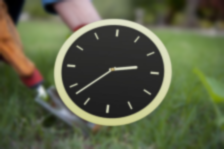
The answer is 2:38
